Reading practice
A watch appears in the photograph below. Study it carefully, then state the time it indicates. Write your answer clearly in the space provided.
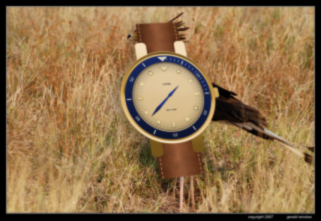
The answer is 1:38
